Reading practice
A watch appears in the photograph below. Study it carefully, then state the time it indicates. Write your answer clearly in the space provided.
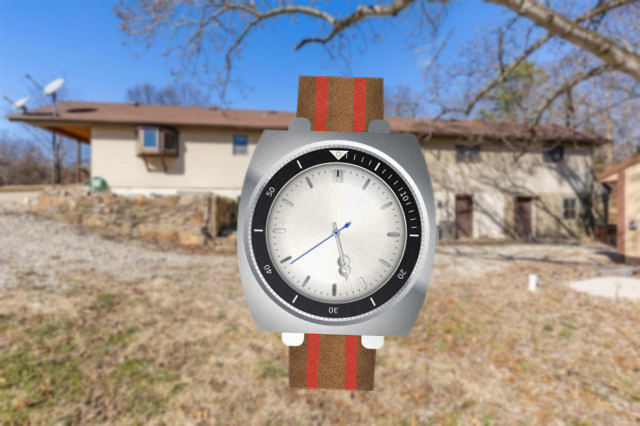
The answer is 5:27:39
